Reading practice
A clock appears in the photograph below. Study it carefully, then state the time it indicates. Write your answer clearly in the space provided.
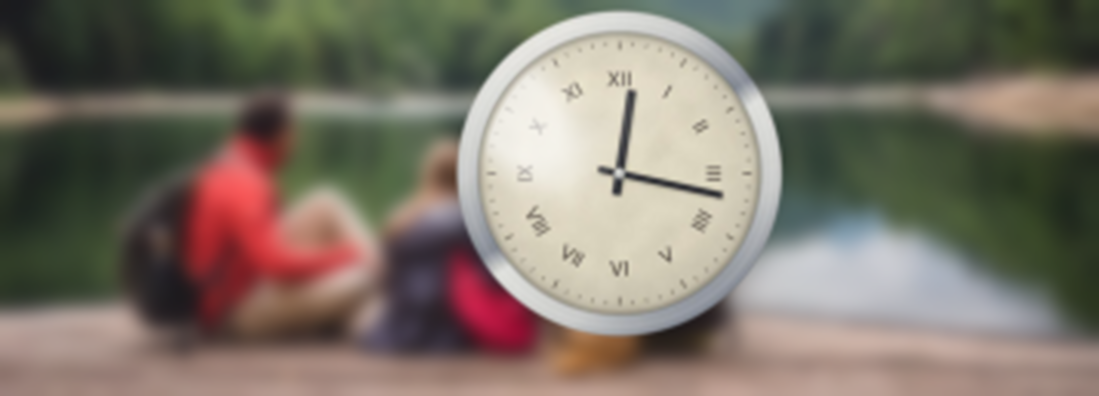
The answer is 12:17
